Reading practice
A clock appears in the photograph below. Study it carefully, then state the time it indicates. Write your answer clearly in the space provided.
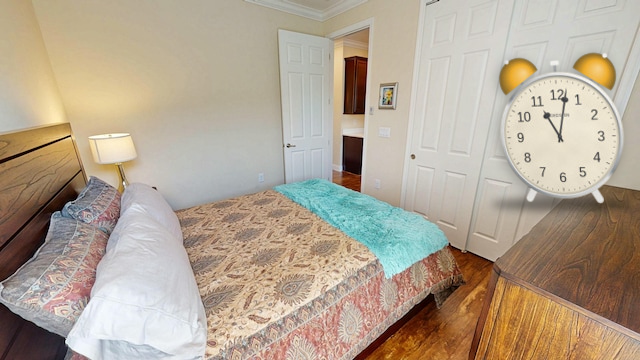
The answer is 11:02
